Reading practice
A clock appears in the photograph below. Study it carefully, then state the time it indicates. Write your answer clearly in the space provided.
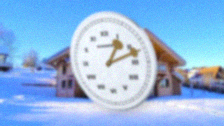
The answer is 1:12
